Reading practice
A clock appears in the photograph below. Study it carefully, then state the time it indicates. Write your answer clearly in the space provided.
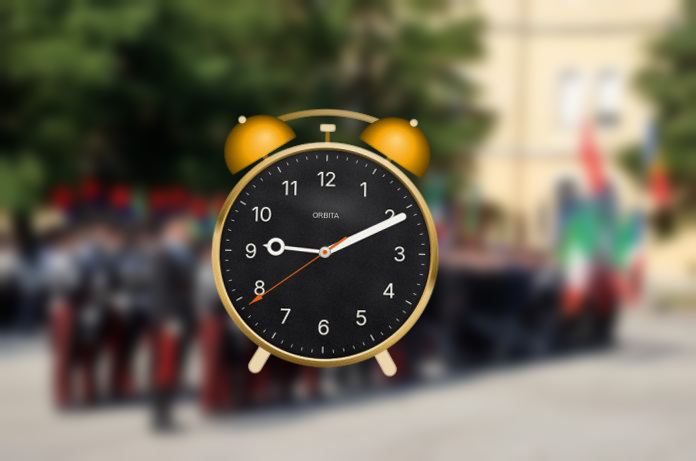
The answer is 9:10:39
